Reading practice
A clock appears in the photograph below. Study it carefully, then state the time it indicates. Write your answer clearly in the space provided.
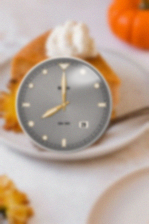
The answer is 8:00
